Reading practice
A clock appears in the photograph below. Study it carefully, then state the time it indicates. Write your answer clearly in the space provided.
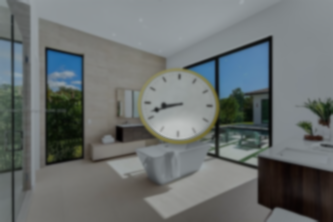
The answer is 8:42
